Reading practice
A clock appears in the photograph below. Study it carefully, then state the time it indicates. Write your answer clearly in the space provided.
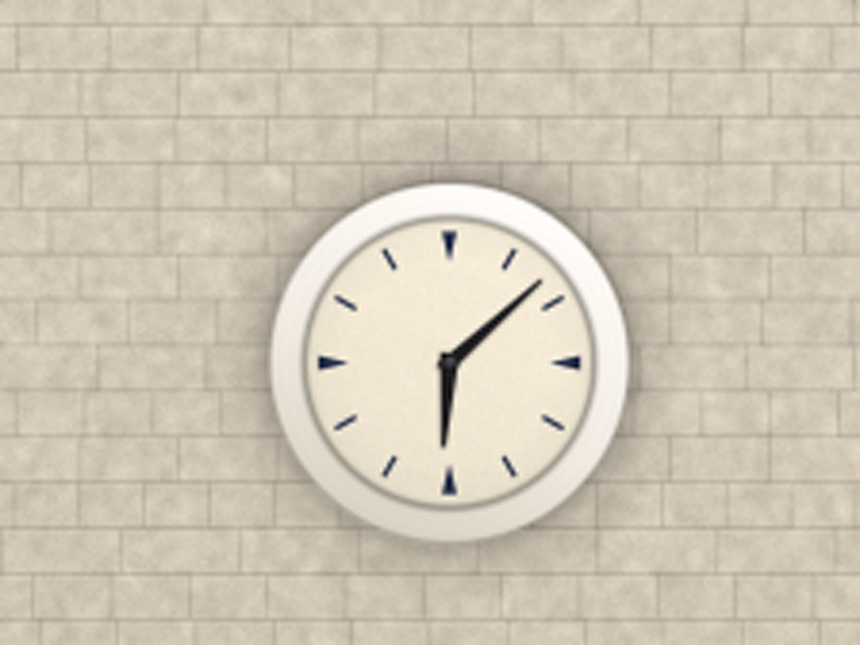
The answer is 6:08
